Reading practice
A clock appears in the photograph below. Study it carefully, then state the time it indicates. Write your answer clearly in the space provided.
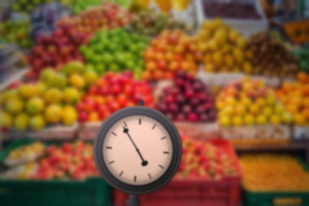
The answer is 4:54
